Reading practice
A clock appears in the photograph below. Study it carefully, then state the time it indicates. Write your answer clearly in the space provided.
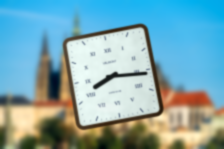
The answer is 8:16
